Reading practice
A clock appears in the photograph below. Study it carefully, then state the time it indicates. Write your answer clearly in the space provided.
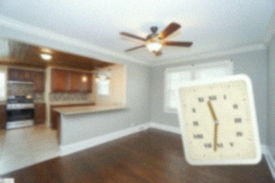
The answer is 11:32
